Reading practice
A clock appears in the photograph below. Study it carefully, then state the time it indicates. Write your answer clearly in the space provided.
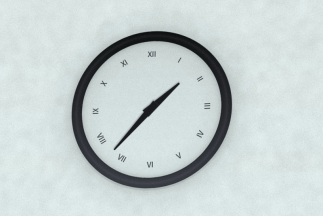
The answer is 1:37
